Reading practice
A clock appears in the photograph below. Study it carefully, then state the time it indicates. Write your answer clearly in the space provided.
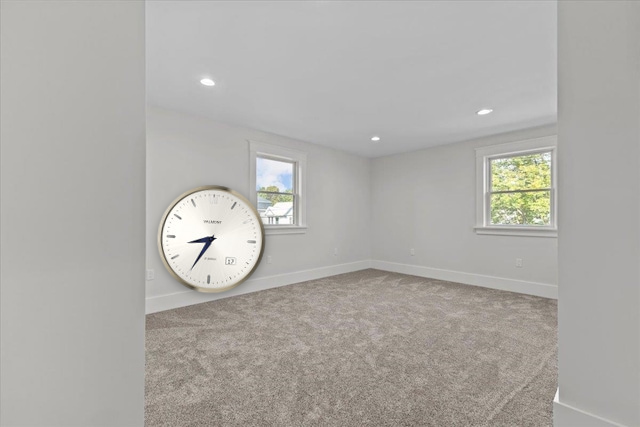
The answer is 8:35
